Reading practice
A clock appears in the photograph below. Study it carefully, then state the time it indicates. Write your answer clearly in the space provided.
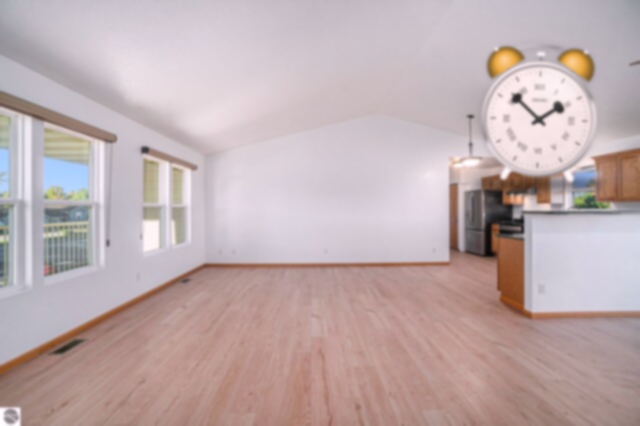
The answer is 1:52
